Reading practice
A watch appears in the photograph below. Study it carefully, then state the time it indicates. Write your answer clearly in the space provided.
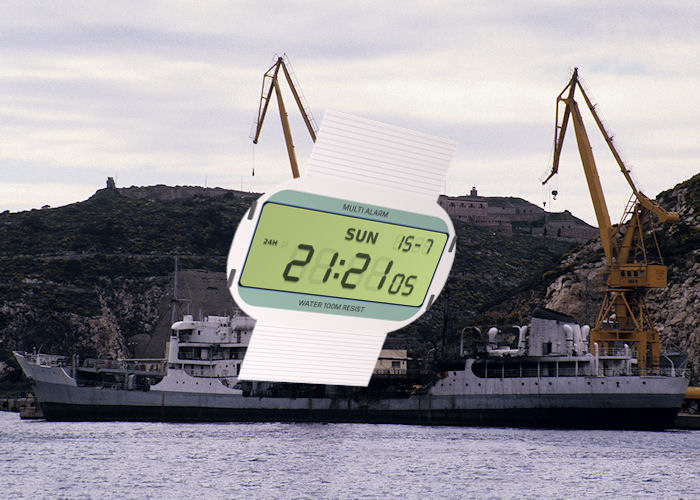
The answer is 21:21:05
